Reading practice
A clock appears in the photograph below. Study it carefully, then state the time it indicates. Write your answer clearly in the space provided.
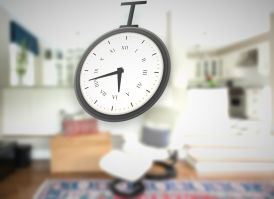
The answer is 5:42
